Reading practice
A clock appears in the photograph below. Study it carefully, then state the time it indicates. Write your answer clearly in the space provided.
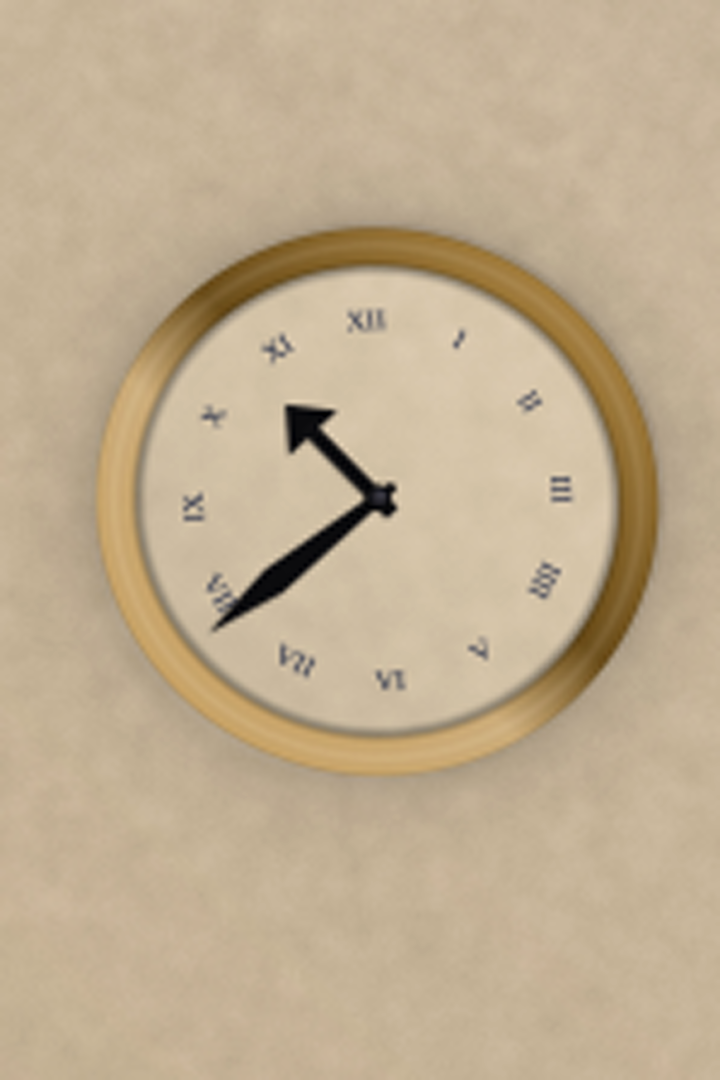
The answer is 10:39
